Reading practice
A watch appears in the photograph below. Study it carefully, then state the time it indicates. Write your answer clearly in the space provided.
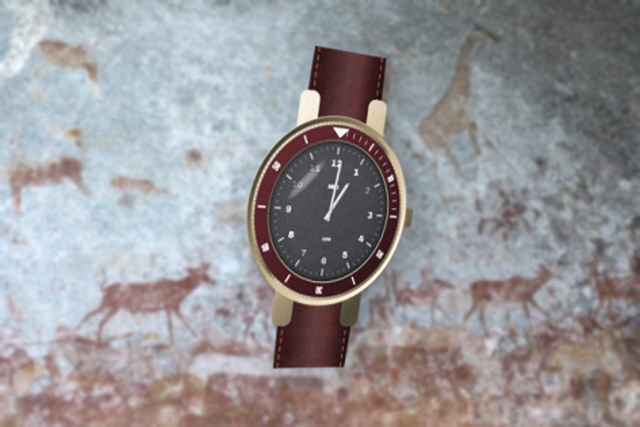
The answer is 1:01
